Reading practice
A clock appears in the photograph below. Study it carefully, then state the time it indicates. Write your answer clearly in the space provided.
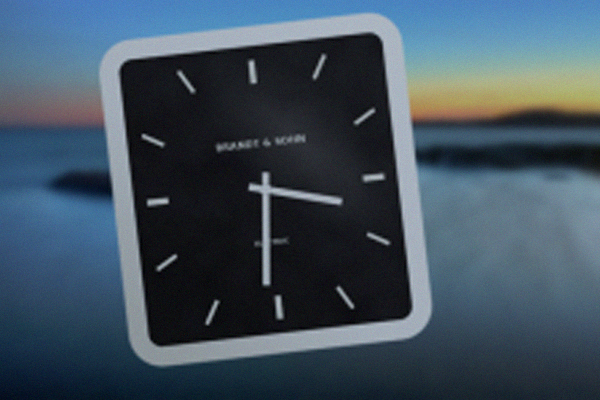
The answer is 3:31
